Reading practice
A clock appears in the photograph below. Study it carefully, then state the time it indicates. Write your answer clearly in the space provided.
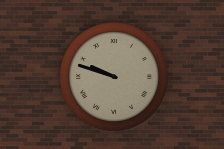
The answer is 9:48
